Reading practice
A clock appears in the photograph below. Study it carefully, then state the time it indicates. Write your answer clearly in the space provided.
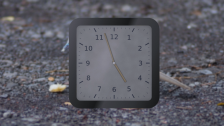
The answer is 4:57
